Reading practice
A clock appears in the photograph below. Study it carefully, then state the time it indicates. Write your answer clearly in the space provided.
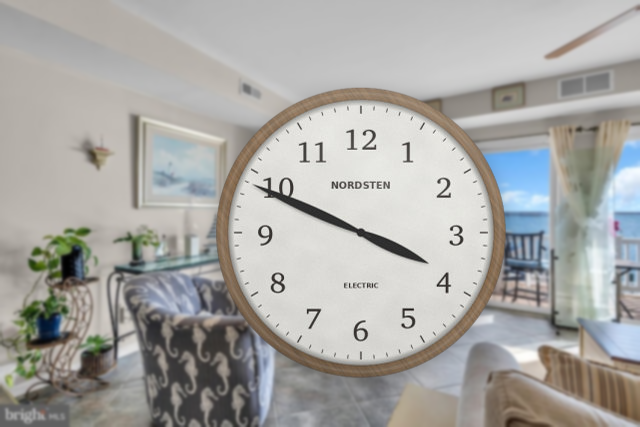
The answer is 3:49
